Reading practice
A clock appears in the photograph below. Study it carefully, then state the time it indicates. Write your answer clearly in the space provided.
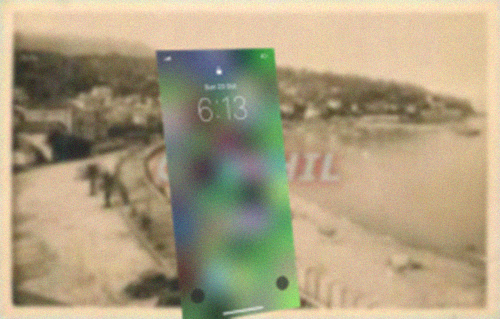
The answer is 6:13
